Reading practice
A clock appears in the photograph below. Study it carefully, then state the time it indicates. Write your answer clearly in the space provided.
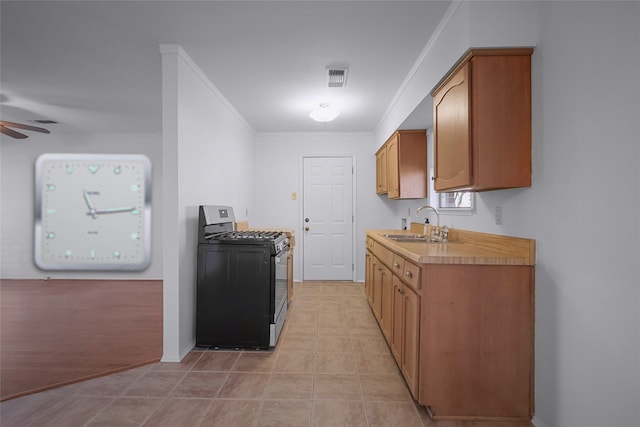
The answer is 11:14
